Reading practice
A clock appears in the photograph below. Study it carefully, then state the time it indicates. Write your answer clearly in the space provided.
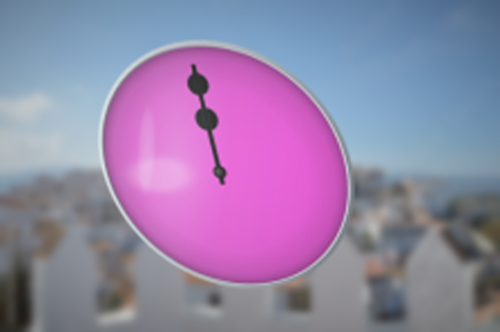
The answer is 12:00
